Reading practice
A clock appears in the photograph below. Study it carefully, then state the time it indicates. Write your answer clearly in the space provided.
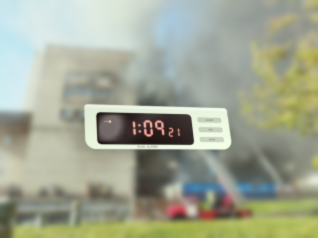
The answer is 1:09:21
